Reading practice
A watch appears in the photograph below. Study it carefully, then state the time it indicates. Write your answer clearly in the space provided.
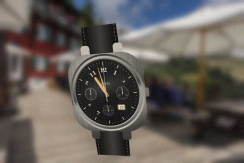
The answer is 10:58
